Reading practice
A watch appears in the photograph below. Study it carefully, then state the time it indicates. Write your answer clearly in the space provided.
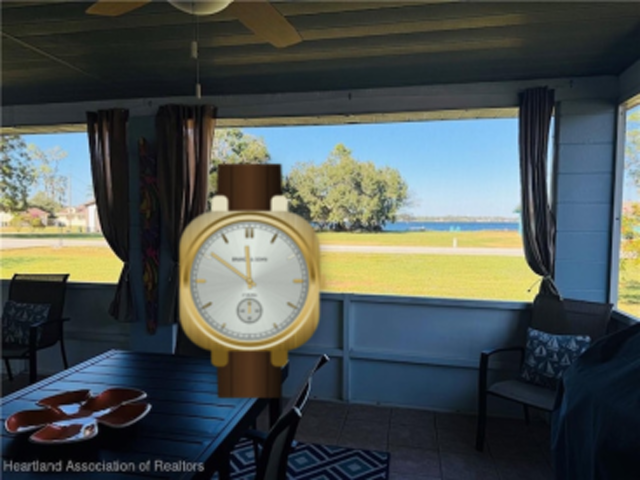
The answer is 11:51
